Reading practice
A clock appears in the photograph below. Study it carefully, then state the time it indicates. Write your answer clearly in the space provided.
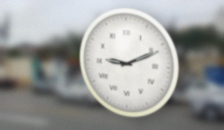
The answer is 9:11
